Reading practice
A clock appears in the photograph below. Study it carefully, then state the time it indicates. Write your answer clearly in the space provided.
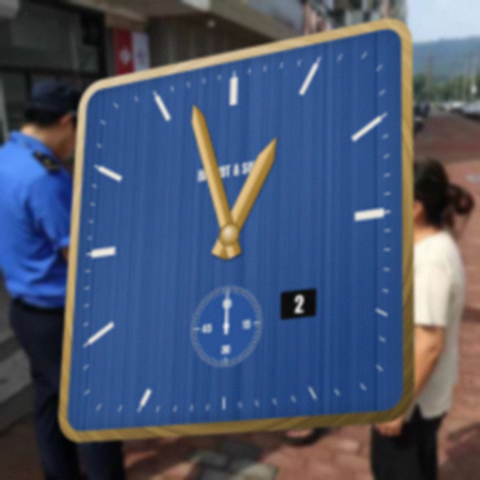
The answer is 12:57
